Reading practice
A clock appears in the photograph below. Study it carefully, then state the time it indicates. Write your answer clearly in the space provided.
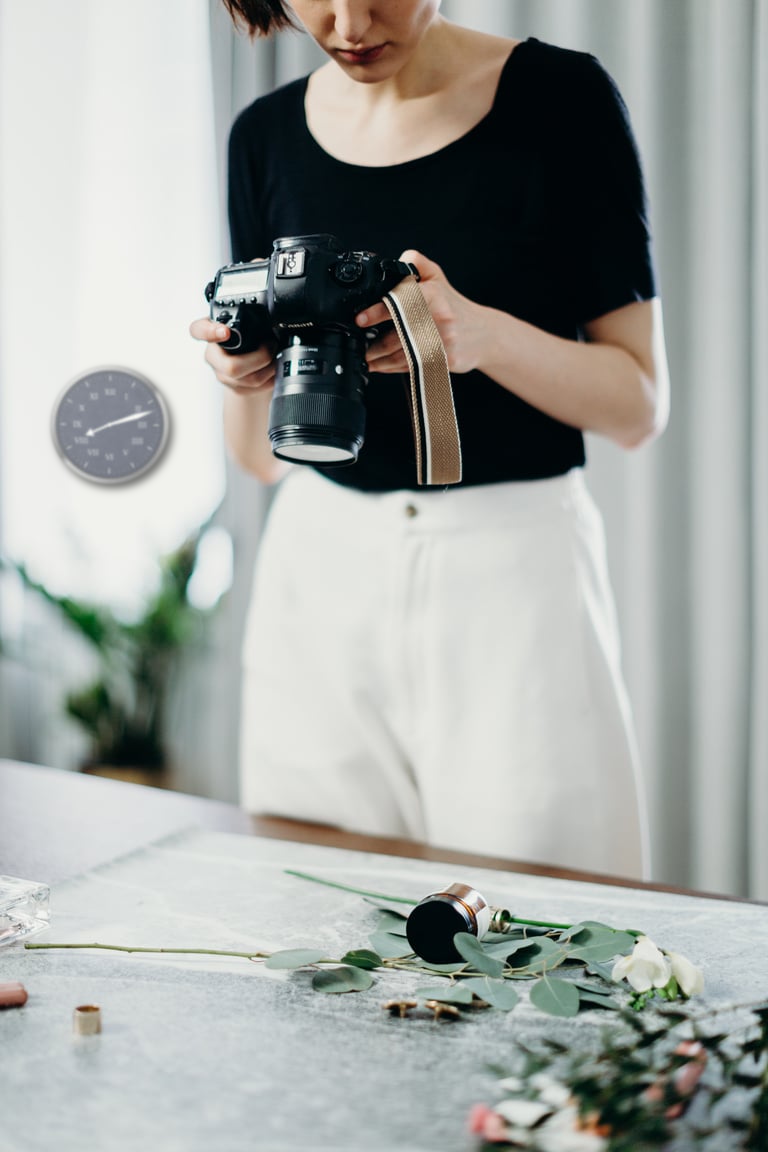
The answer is 8:12
